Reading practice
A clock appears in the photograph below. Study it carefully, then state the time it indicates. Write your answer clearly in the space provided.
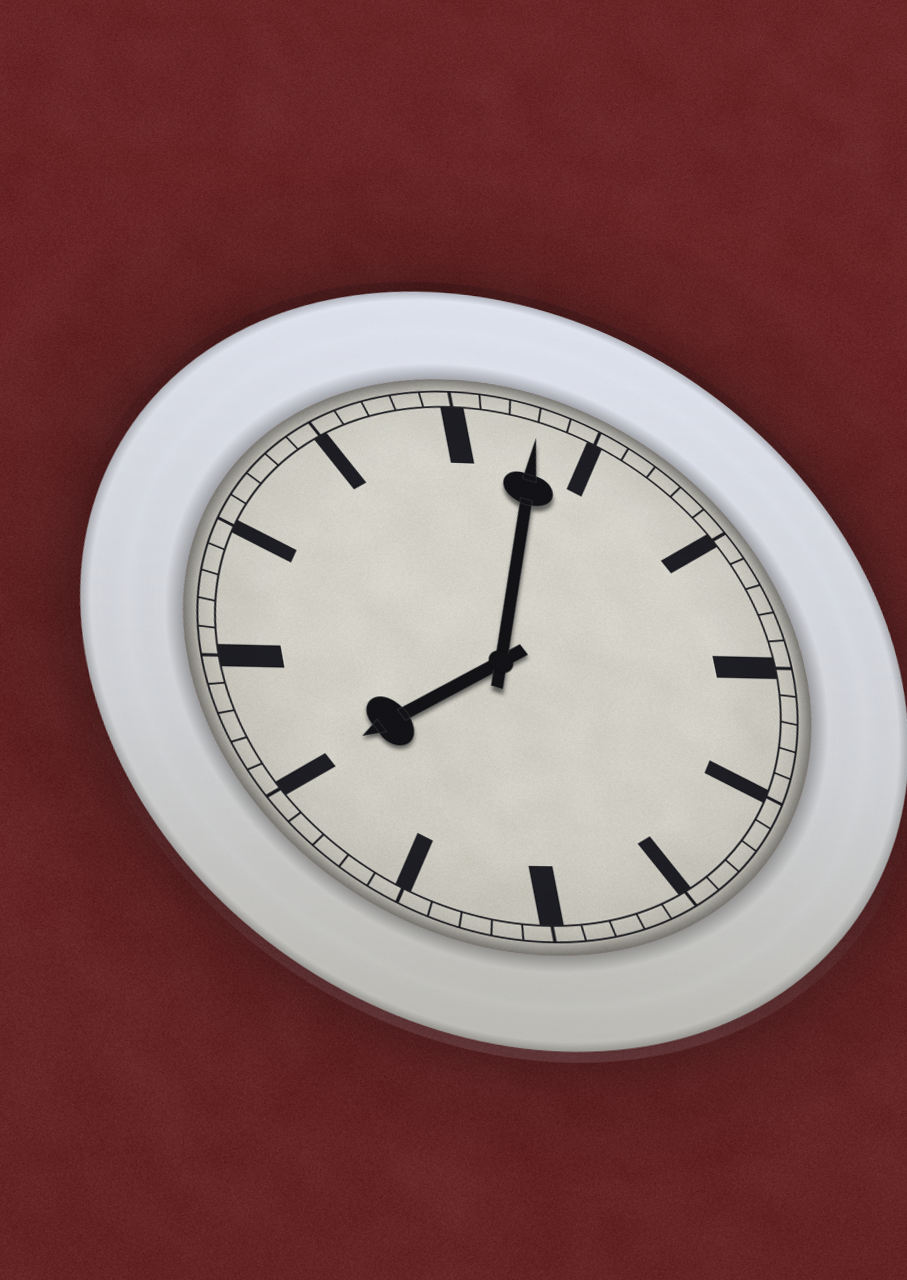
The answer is 8:03
